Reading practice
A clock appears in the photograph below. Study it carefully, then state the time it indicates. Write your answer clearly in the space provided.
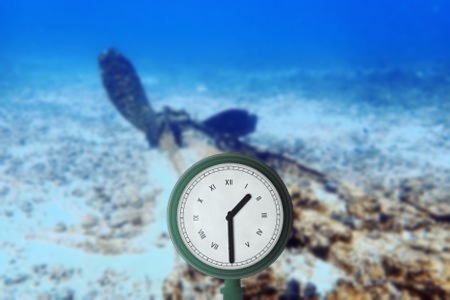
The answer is 1:30
